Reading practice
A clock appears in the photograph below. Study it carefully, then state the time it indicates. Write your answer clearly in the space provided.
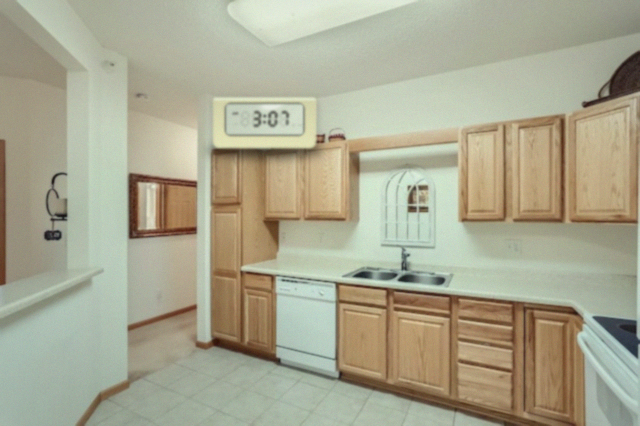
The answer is 3:07
